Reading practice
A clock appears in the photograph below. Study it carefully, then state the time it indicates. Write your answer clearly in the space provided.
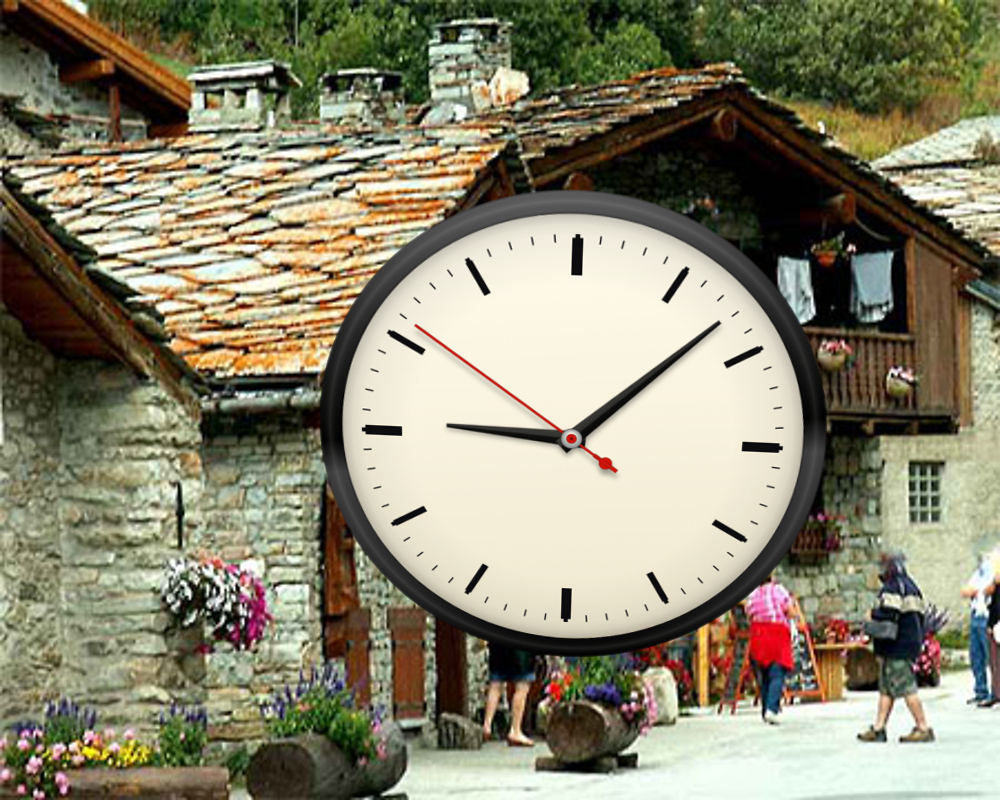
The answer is 9:07:51
